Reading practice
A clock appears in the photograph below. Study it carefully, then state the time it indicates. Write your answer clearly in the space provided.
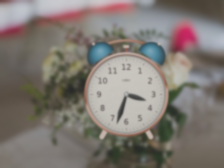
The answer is 3:33
